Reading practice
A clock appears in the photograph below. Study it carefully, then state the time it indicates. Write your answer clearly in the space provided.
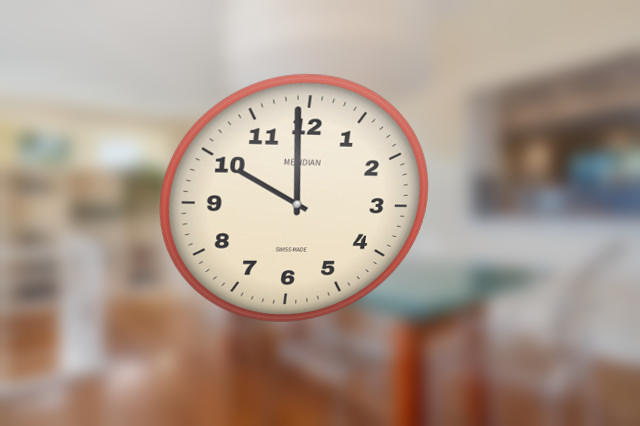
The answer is 9:59
